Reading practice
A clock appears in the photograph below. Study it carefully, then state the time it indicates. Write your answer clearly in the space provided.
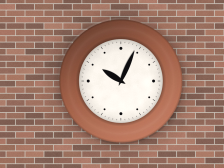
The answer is 10:04
